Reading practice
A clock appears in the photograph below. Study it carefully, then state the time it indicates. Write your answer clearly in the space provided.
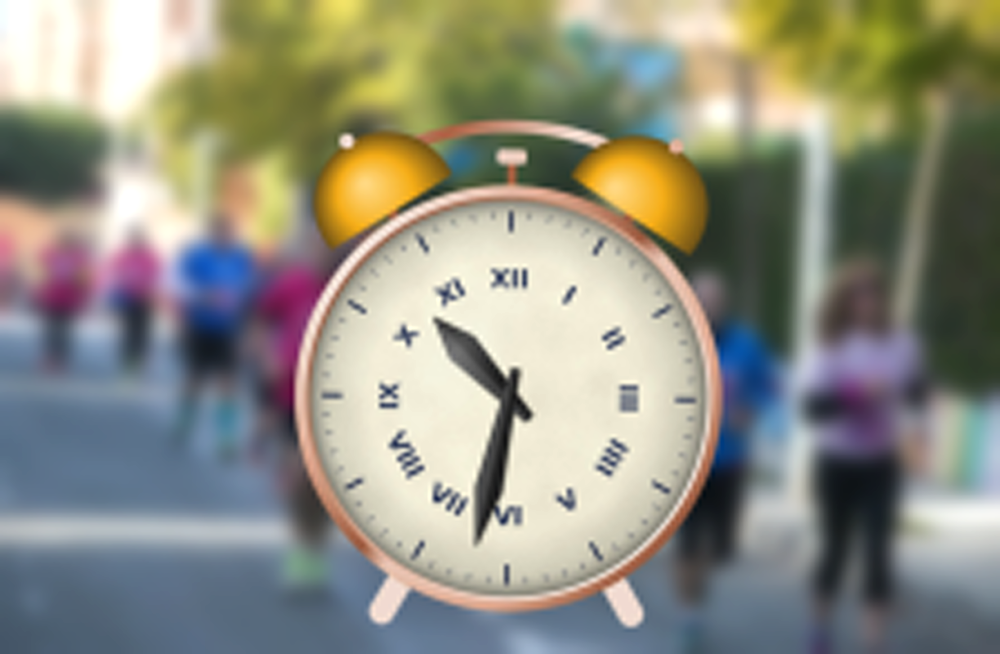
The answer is 10:32
